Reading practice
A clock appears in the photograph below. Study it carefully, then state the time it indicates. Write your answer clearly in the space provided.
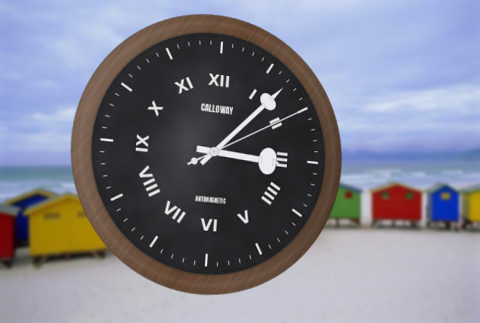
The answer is 3:07:10
